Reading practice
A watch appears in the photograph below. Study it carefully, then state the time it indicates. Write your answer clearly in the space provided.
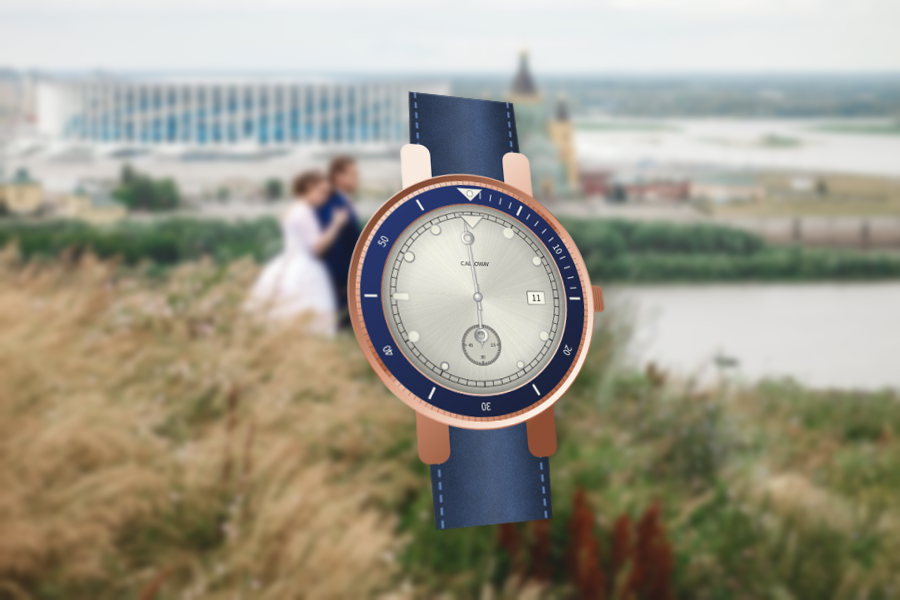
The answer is 5:59
